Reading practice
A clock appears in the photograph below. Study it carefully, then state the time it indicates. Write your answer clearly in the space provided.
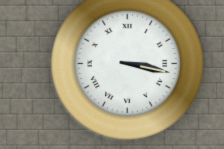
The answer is 3:17
